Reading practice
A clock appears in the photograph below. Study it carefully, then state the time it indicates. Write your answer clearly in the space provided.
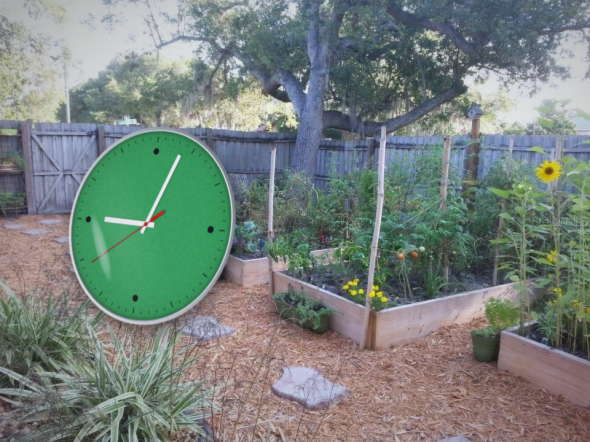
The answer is 9:03:39
